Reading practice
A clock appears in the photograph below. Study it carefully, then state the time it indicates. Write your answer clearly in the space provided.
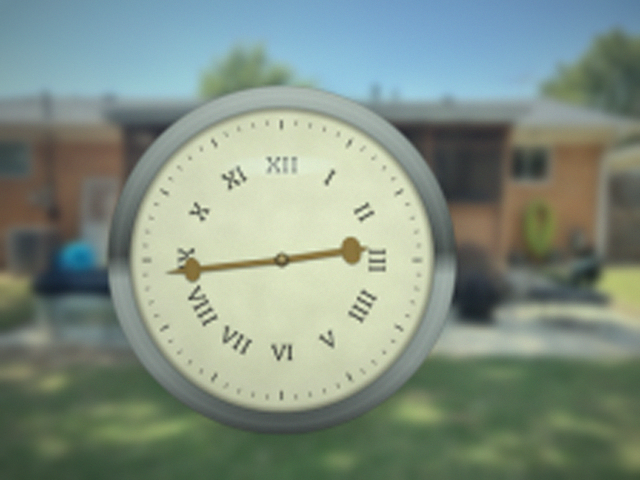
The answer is 2:44
